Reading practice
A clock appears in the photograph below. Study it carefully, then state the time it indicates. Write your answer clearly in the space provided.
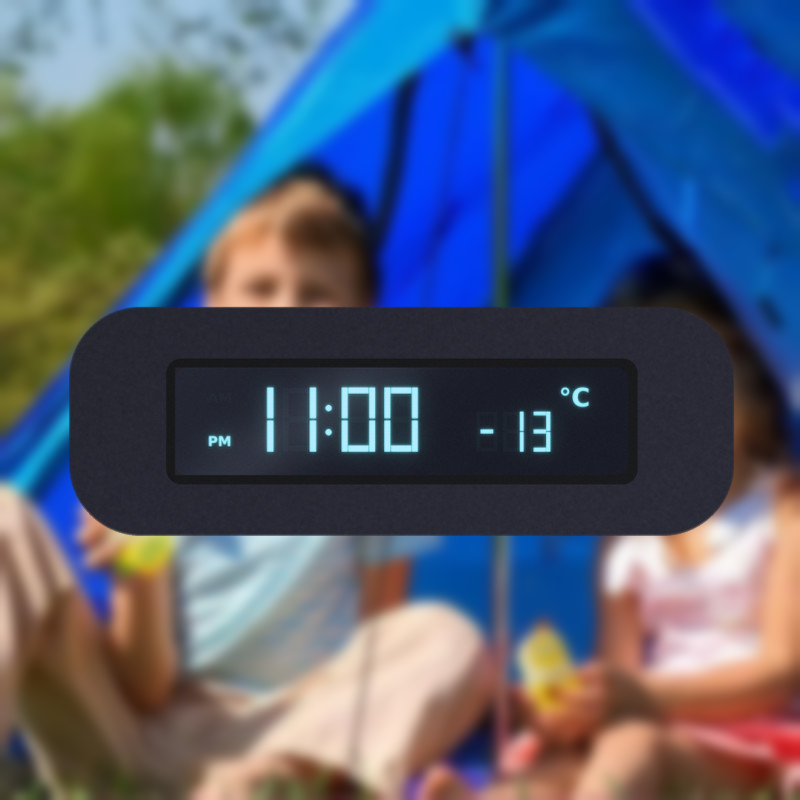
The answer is 11:00
